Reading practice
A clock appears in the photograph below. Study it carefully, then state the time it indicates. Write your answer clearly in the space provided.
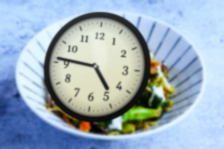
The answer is 4:46
